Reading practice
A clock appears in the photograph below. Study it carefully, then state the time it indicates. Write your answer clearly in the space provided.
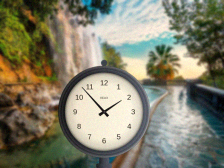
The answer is 1:53
